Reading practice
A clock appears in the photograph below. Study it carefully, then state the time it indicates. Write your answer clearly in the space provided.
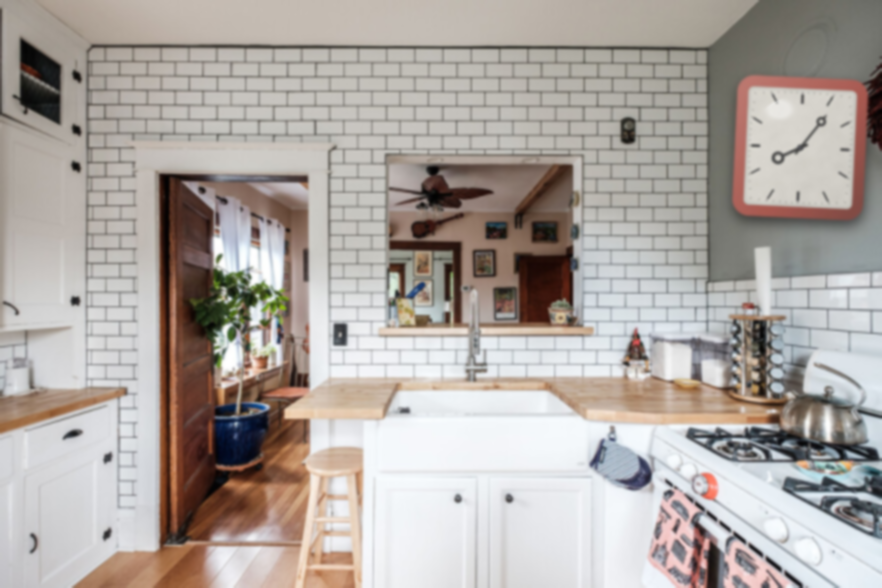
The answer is 8:06
